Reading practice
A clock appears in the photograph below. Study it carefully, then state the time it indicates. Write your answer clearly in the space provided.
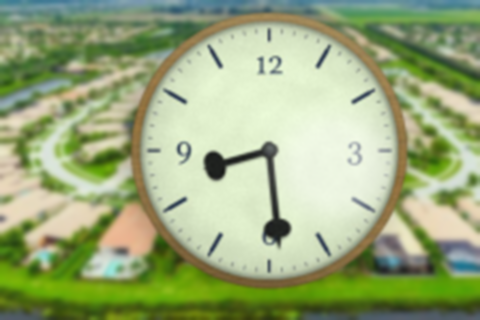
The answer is 8:29
